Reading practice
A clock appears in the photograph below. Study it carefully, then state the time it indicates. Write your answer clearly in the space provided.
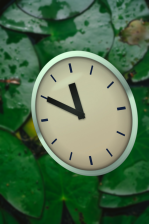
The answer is 11:50
